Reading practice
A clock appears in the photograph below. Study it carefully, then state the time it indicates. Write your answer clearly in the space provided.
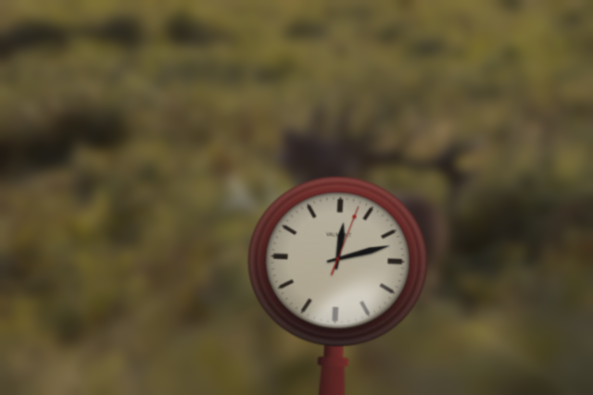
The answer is 12:12:03
